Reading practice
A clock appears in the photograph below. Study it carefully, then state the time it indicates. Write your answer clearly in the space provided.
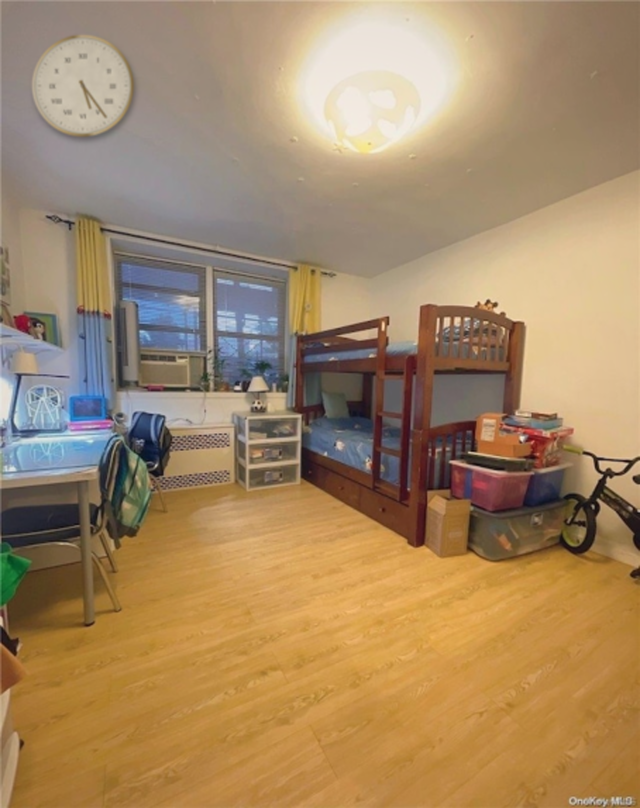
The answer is 5:24
